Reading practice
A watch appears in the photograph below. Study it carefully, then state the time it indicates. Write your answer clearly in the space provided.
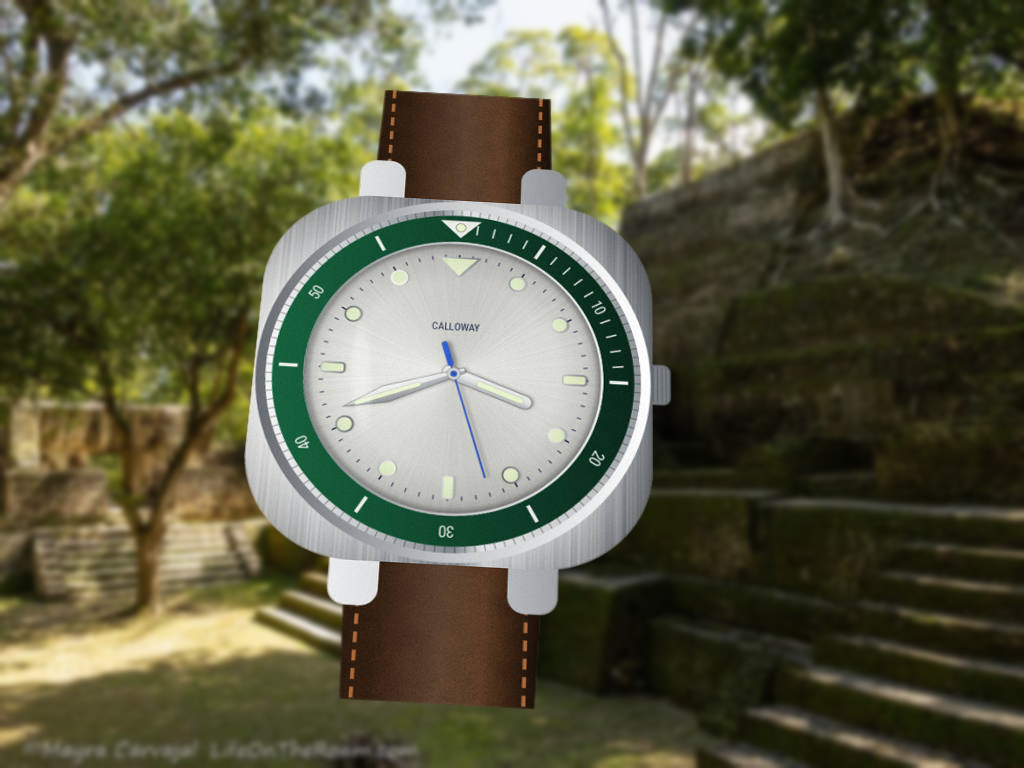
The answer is 3:41:27
